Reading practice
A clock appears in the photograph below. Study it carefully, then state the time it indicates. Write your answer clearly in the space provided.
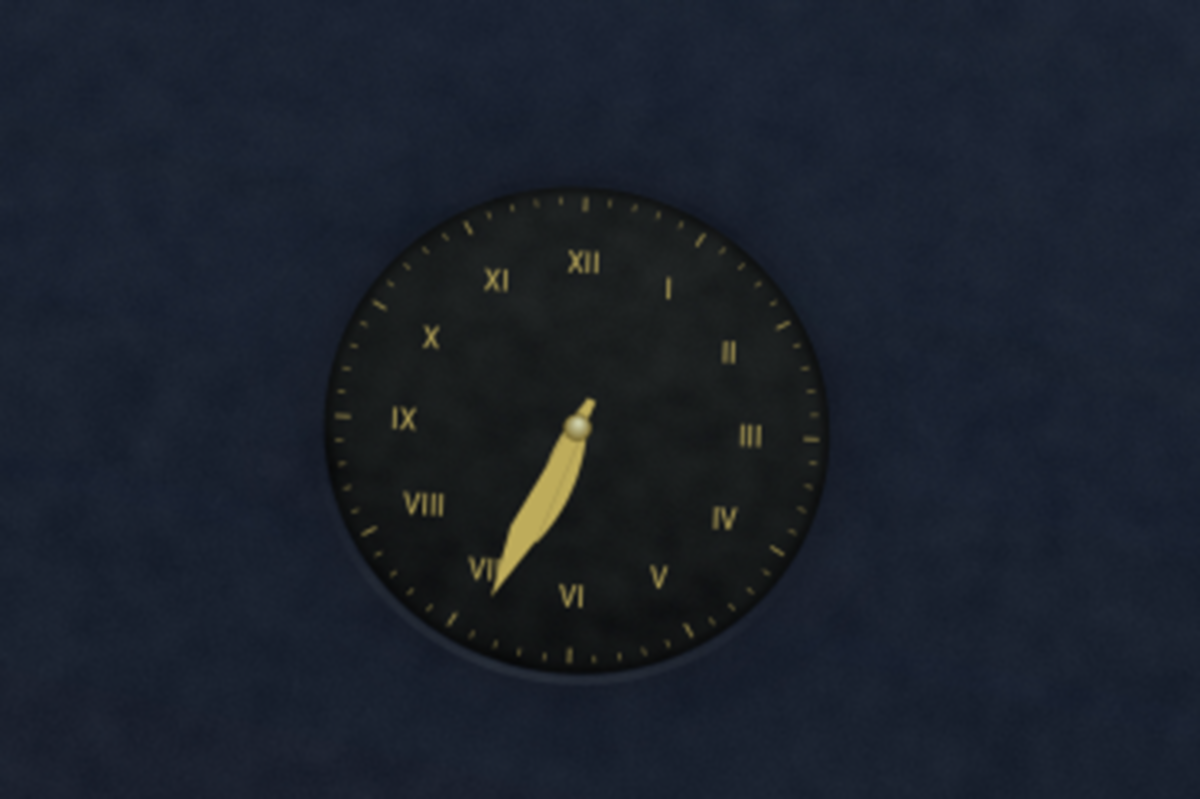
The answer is 6:34
